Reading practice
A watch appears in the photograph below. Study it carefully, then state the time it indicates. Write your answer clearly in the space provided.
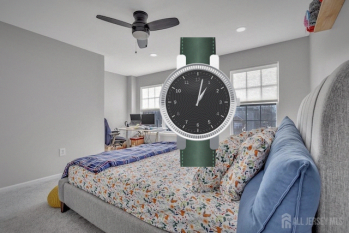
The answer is 1:02
